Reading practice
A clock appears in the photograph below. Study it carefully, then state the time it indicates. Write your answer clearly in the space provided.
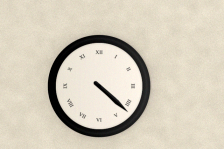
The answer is 4:22
